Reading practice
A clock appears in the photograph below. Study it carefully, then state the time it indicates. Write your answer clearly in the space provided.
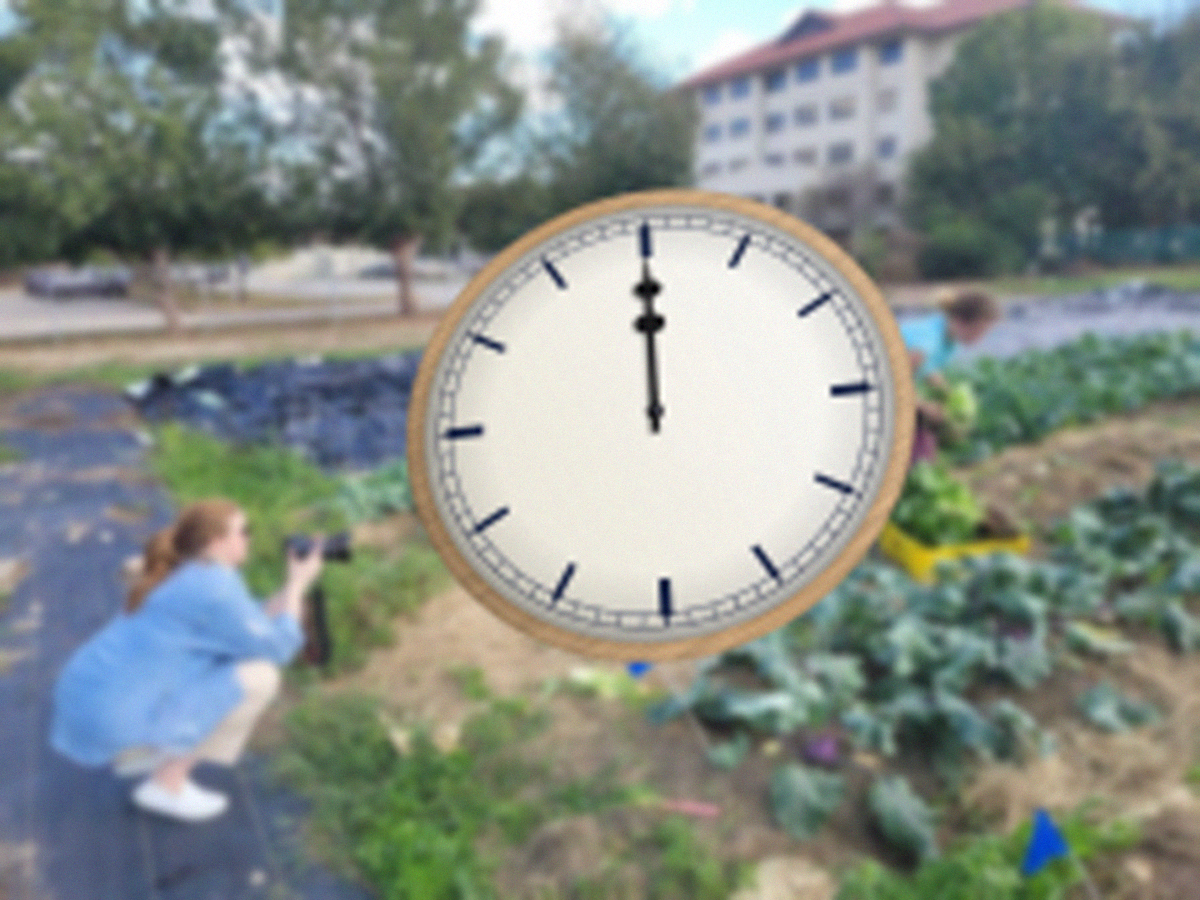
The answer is 12:00
